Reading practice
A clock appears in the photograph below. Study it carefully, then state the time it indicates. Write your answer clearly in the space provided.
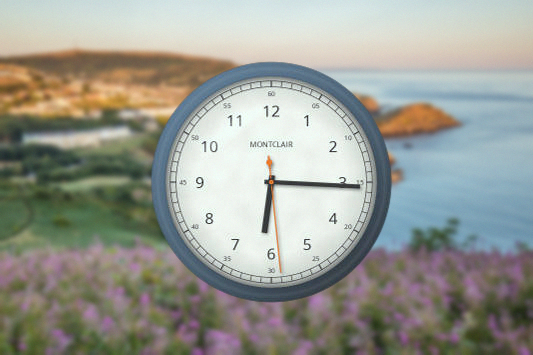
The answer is 6:15:29
